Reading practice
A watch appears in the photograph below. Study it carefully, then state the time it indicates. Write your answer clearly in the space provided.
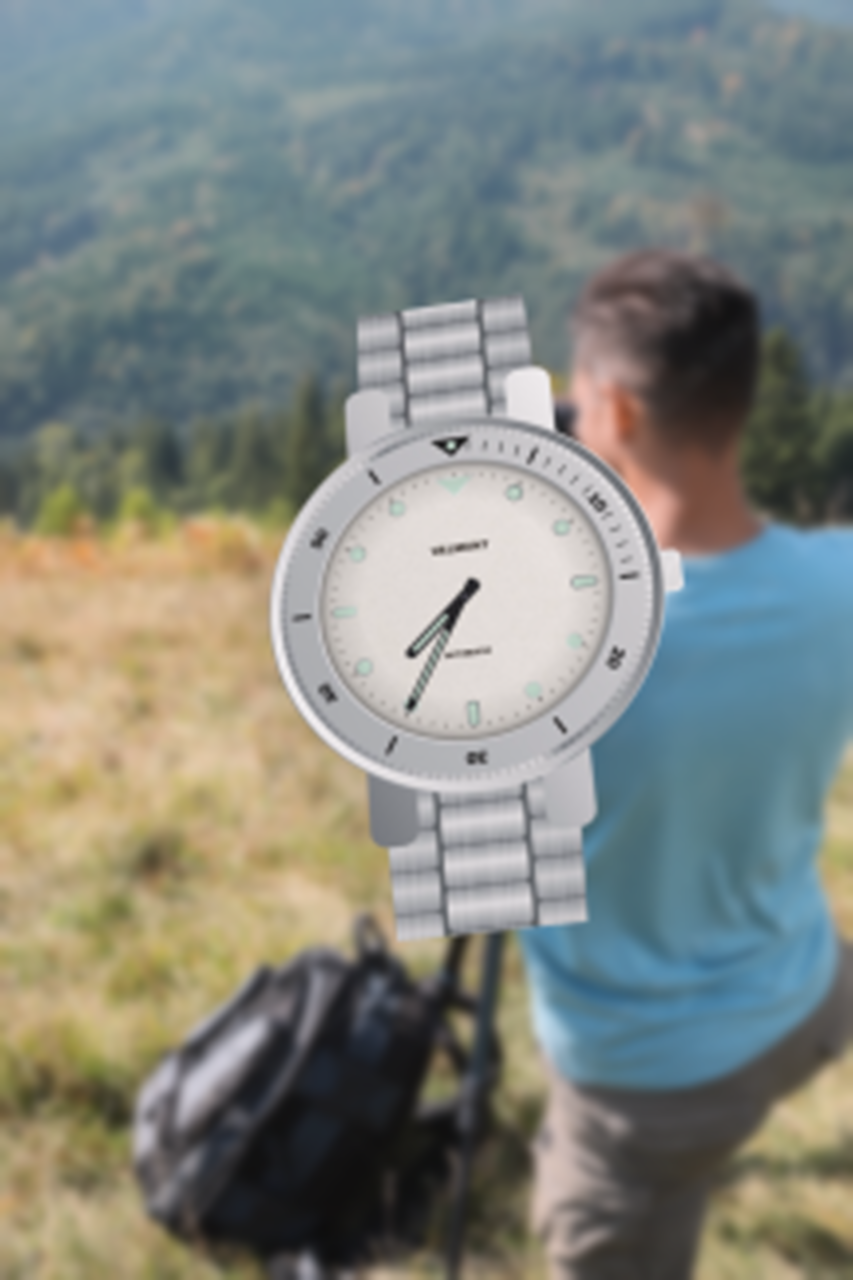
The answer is 7:35
